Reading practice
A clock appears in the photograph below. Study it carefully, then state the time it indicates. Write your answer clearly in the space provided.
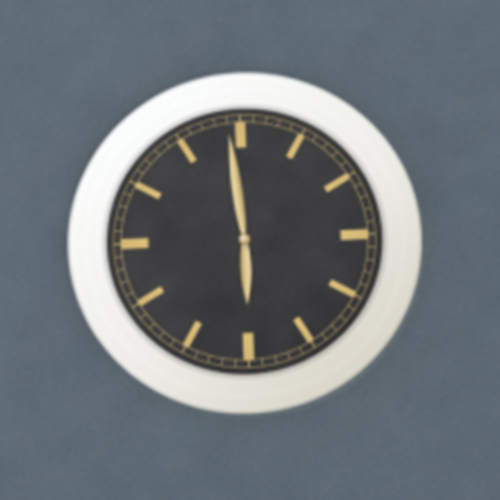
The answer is 5:59
